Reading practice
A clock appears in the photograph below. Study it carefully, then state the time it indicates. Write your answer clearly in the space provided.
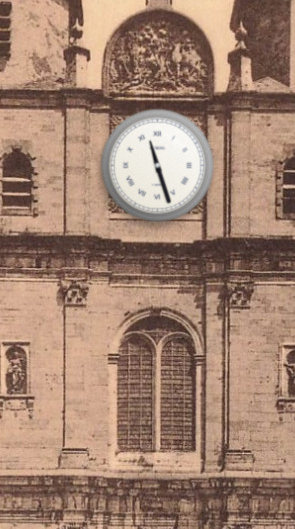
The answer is 11:27
